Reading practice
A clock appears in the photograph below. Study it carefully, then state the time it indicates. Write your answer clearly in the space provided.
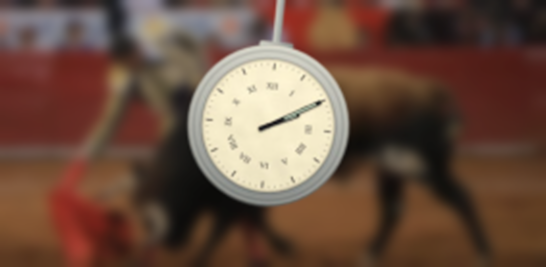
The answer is 2:10
